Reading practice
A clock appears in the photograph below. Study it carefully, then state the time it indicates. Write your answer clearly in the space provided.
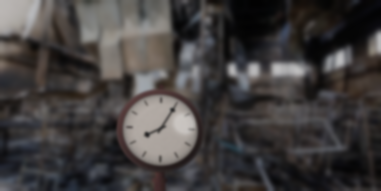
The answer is 8:05
